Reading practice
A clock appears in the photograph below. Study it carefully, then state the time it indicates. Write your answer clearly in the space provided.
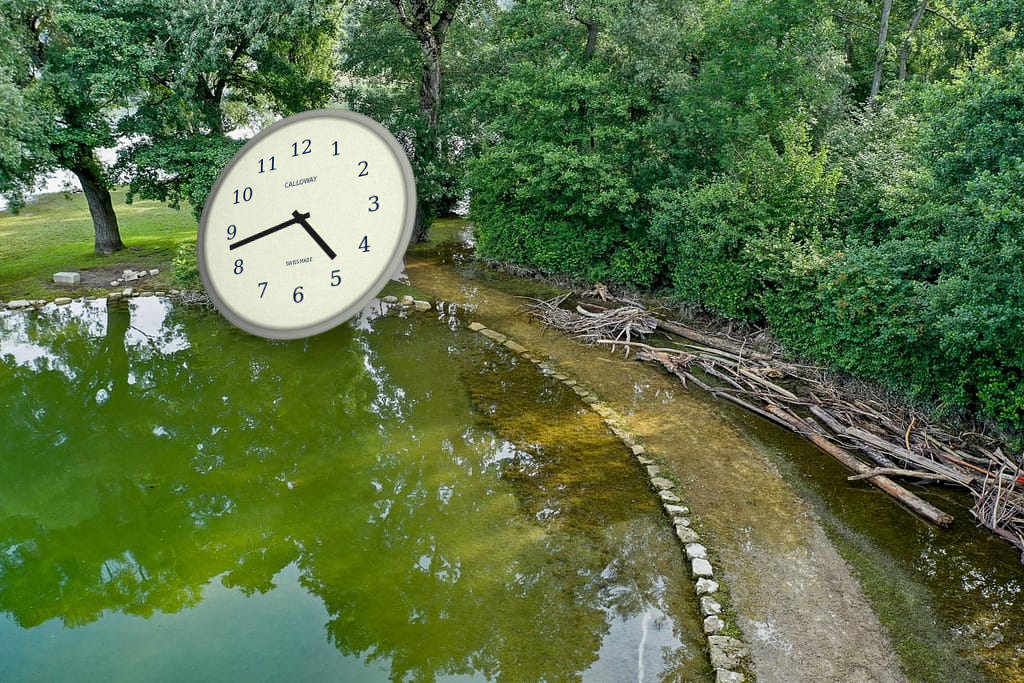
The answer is 4:43
